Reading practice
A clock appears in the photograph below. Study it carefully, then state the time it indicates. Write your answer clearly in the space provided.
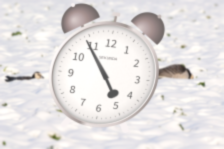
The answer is 4:54
